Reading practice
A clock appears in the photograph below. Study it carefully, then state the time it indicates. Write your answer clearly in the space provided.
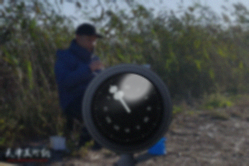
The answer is 10:54
